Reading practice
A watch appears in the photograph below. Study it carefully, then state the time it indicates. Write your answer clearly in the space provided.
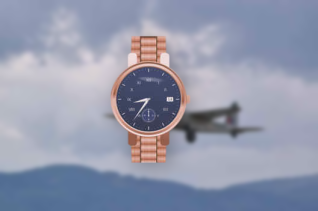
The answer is 8:36
